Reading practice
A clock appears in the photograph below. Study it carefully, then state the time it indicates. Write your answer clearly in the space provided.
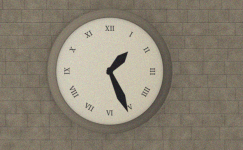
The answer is 1:26
